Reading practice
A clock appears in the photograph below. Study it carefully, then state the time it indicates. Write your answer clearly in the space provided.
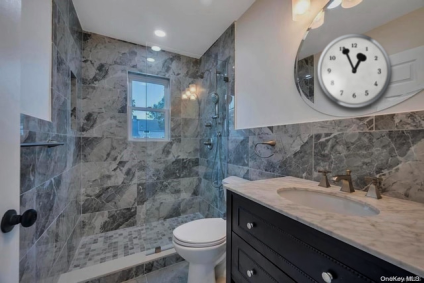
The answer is 12:56
